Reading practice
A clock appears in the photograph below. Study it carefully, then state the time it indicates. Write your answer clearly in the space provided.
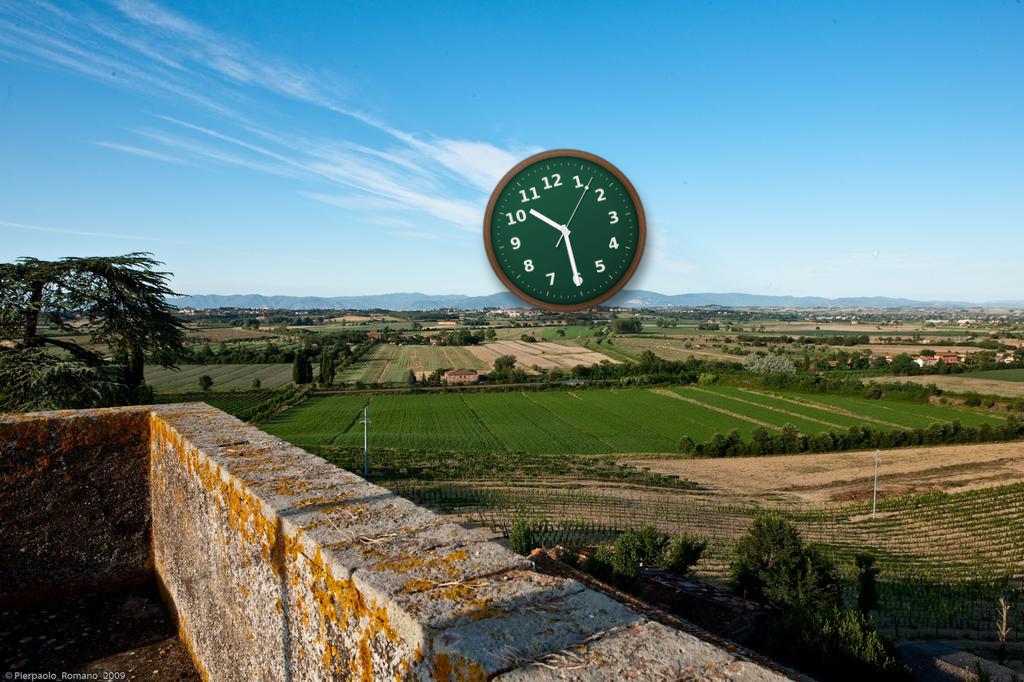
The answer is 10:30:07
